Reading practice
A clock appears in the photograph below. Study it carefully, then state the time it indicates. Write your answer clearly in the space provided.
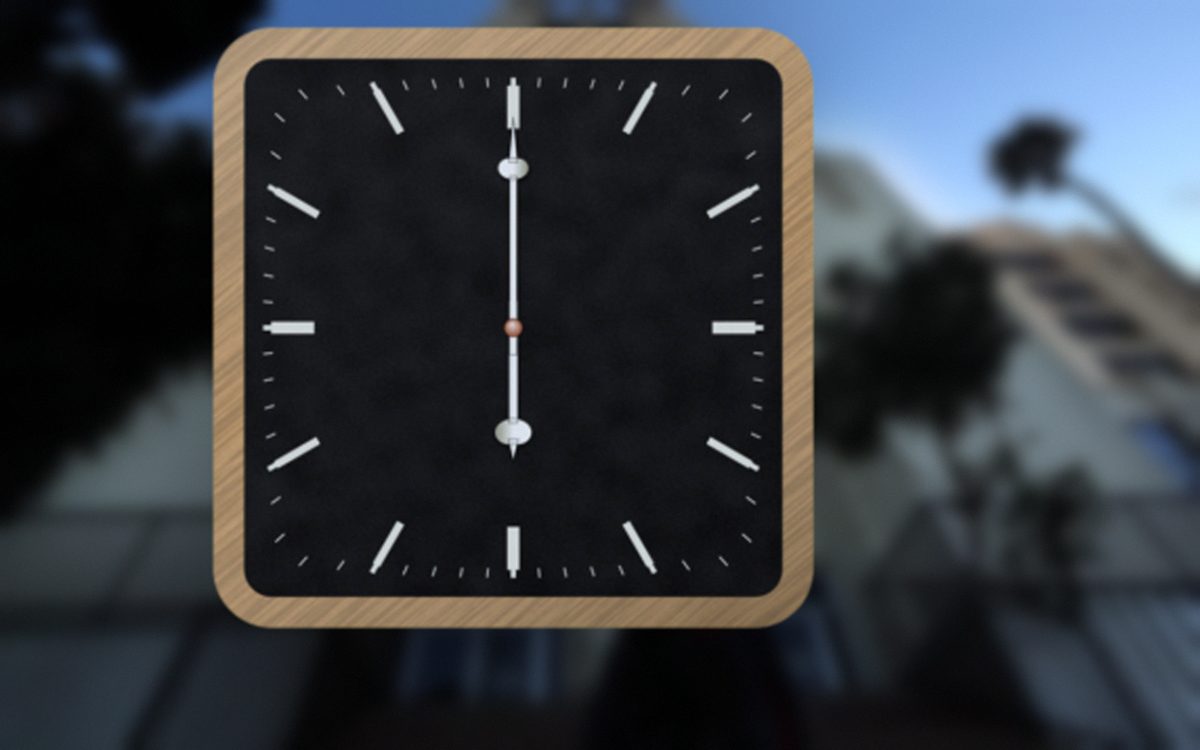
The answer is 6:00
